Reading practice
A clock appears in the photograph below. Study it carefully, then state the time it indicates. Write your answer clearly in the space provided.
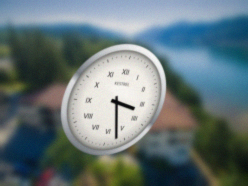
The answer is 3:27
